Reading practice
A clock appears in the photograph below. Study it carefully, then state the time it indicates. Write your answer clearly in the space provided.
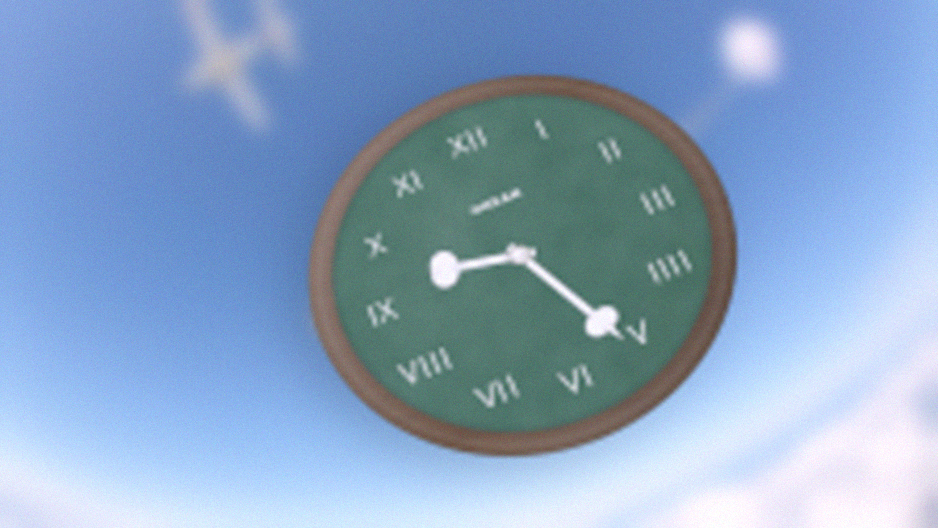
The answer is 9:26
